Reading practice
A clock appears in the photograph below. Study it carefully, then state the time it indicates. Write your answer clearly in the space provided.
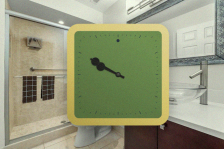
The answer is 9:50
